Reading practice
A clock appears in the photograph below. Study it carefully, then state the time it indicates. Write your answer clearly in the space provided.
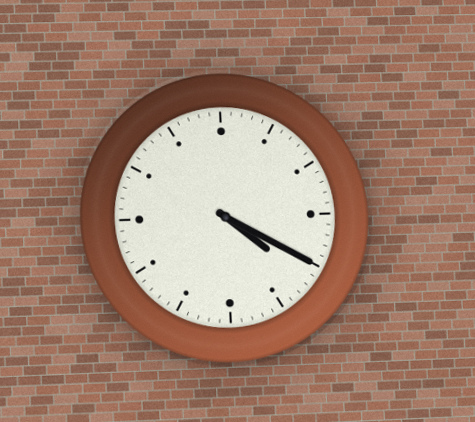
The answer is 4:20
